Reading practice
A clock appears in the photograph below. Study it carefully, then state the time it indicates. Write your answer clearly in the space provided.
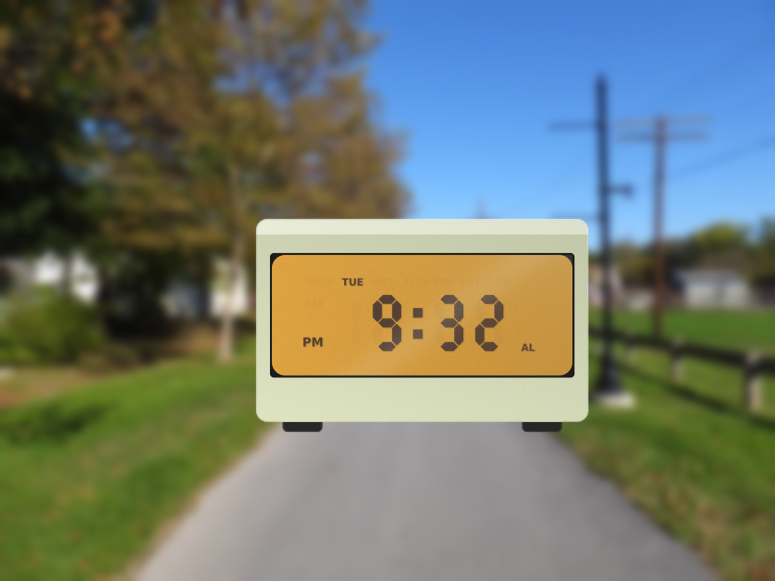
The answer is 9:32
